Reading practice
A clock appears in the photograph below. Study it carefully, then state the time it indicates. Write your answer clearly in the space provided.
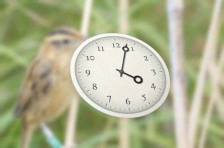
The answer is 4:03
